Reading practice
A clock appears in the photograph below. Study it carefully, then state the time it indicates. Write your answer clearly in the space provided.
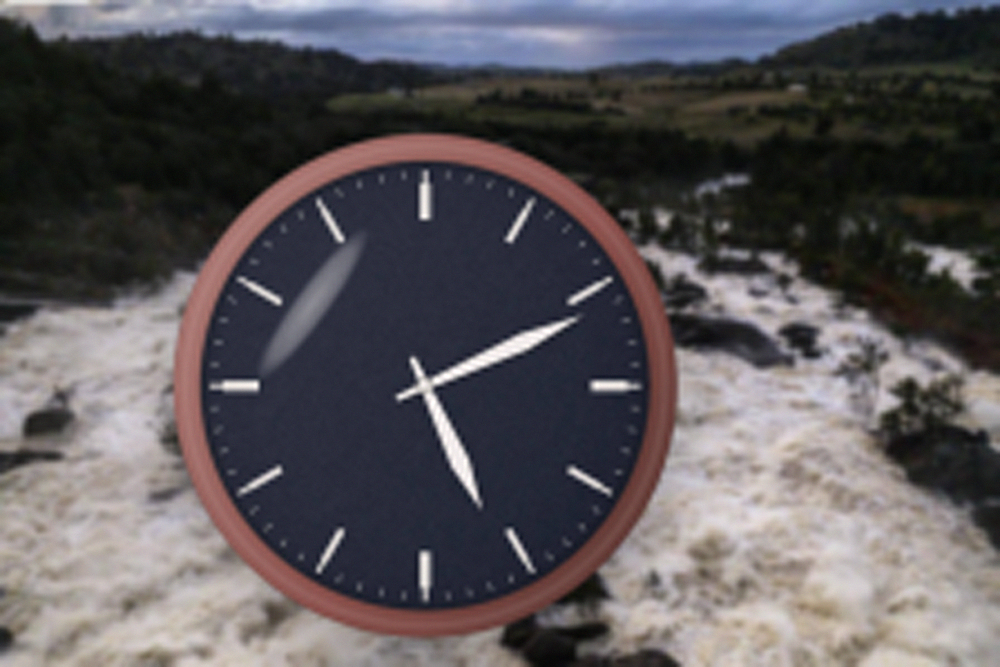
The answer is 5:11
